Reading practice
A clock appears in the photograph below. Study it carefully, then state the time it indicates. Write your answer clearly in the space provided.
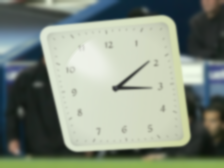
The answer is 3:09
